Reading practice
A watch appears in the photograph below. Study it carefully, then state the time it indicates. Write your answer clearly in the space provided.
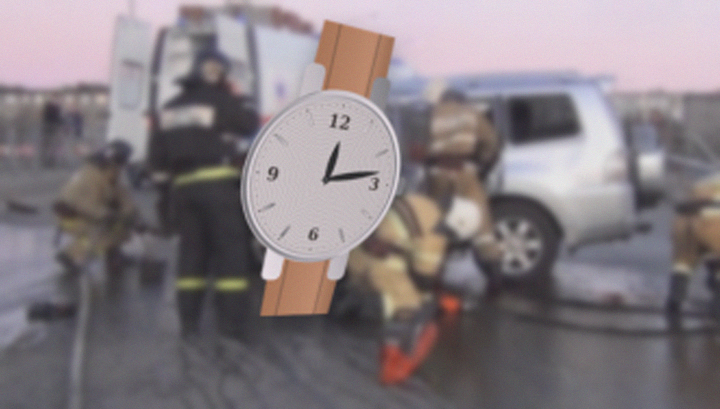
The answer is 12:13
